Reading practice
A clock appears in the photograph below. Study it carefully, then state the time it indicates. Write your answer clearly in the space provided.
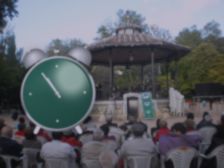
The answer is 10:54
